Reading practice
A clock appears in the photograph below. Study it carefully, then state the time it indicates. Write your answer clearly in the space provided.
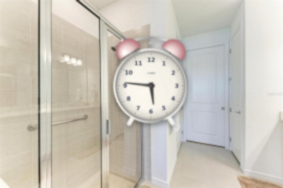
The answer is 5:46
